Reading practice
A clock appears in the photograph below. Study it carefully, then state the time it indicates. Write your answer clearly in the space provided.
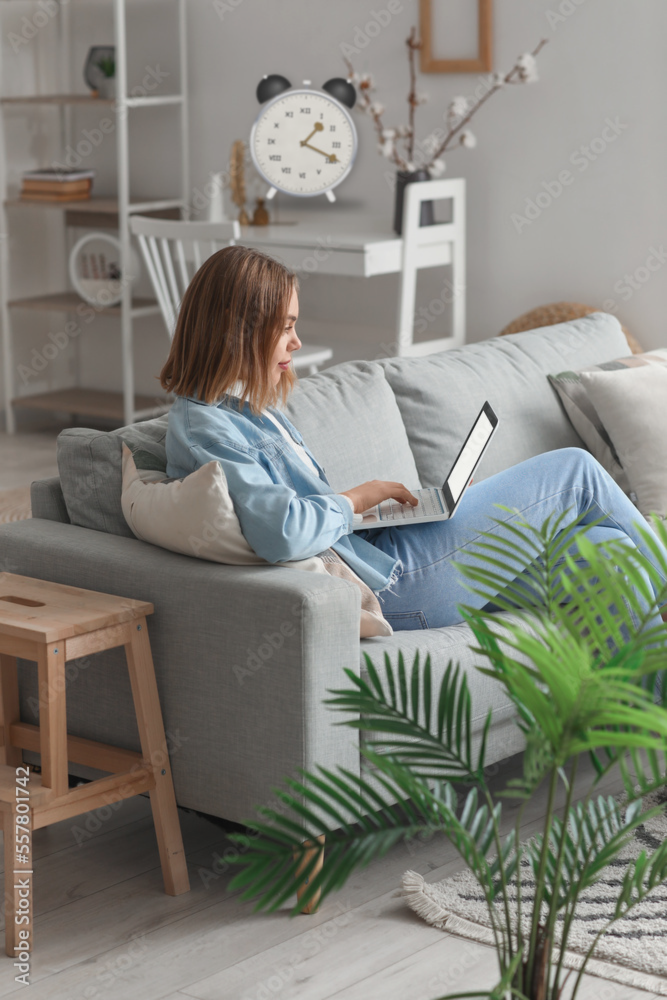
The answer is 1:19
